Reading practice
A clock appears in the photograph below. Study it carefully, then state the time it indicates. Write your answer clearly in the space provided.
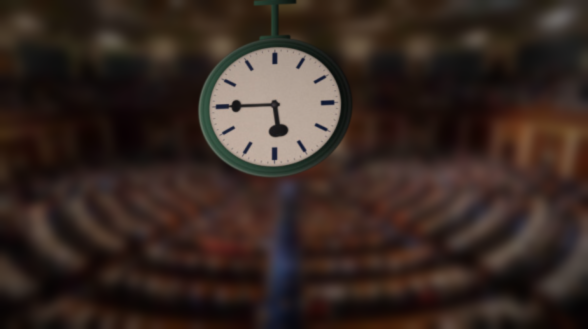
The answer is 5:45
